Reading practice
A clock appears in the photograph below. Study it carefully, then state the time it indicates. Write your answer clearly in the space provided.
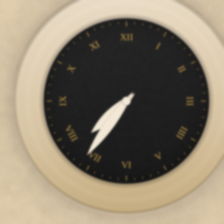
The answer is 7:36
